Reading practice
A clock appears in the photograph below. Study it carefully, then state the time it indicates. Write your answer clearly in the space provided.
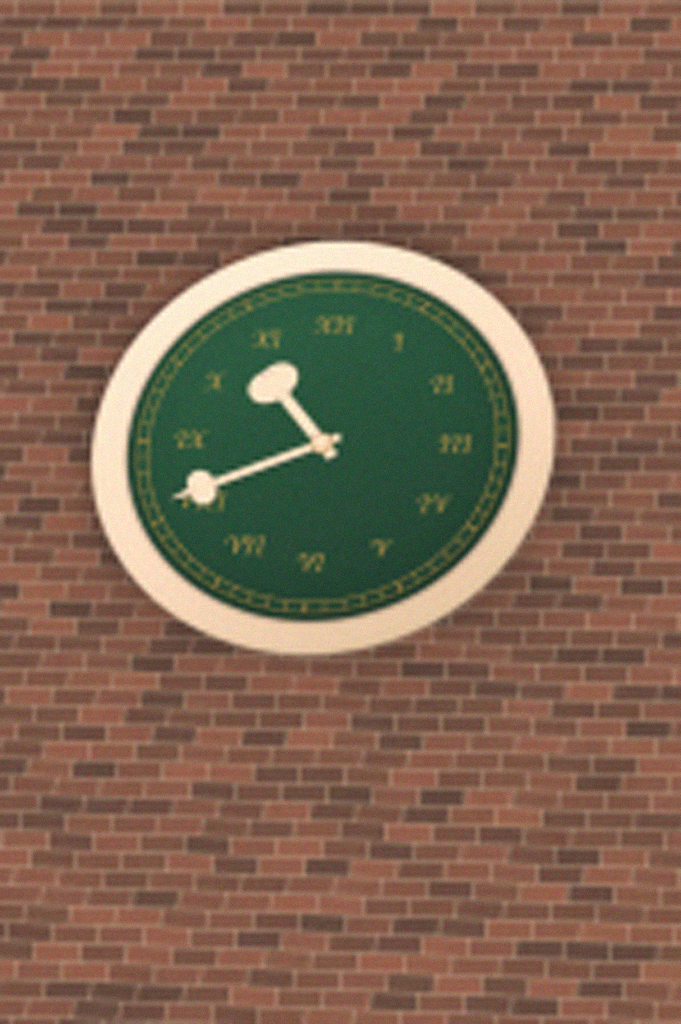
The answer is 10:41
